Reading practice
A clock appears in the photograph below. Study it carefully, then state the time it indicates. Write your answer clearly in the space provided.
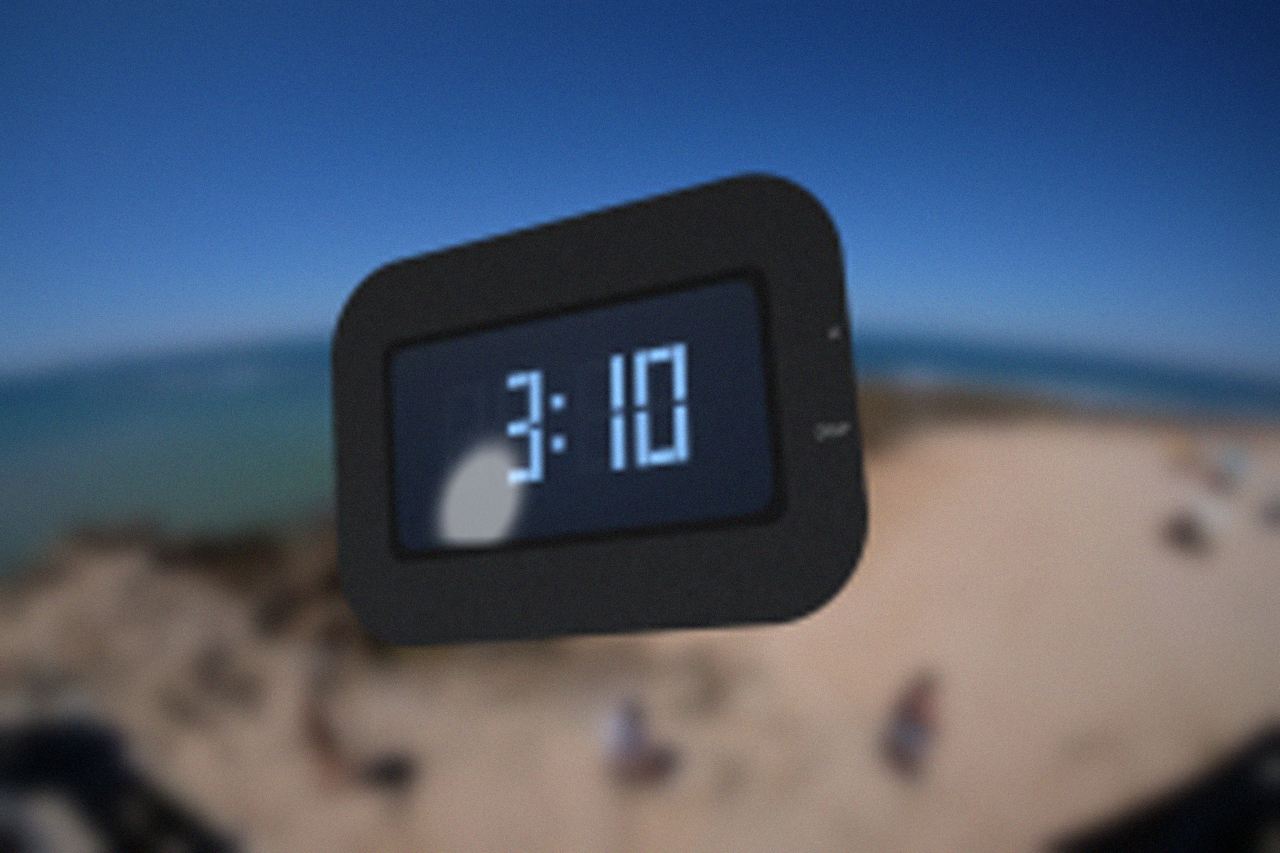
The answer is 3:10
